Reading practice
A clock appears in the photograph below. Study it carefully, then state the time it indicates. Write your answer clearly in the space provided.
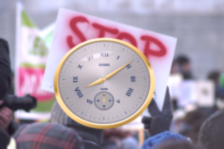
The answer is 8:09
